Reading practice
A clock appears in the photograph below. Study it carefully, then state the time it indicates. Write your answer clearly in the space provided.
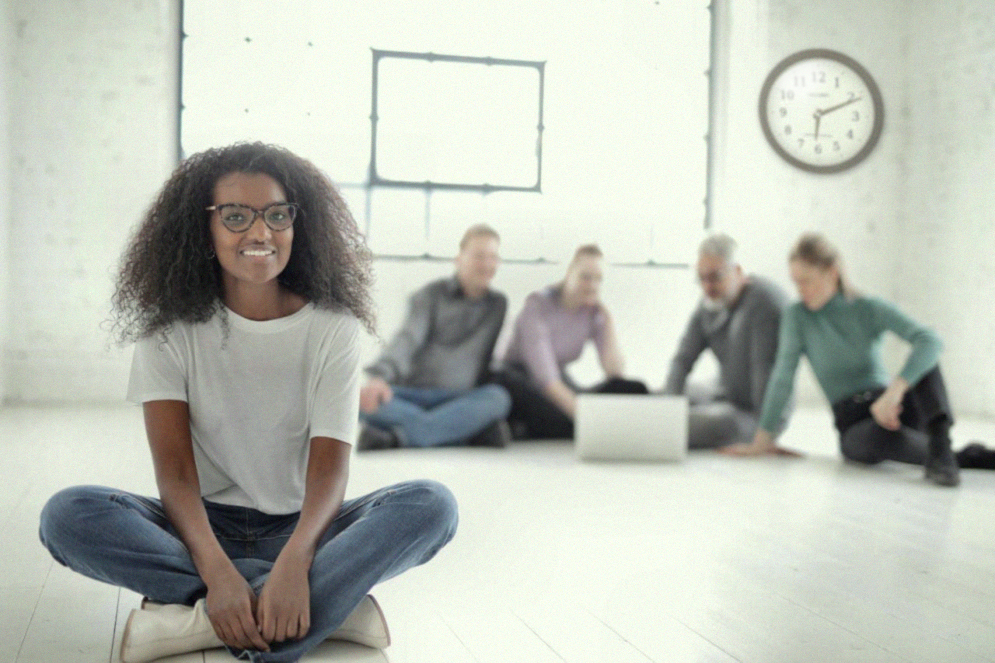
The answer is 6:11
